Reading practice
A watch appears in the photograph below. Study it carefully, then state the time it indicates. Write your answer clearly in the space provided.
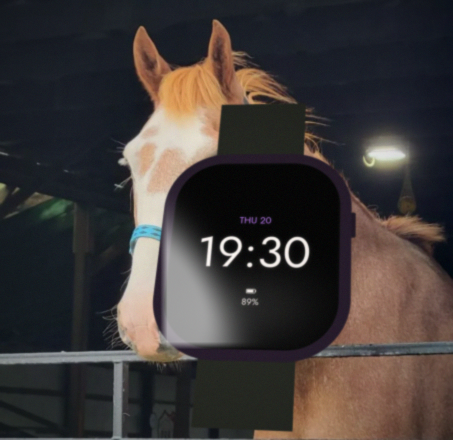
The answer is 19:30
